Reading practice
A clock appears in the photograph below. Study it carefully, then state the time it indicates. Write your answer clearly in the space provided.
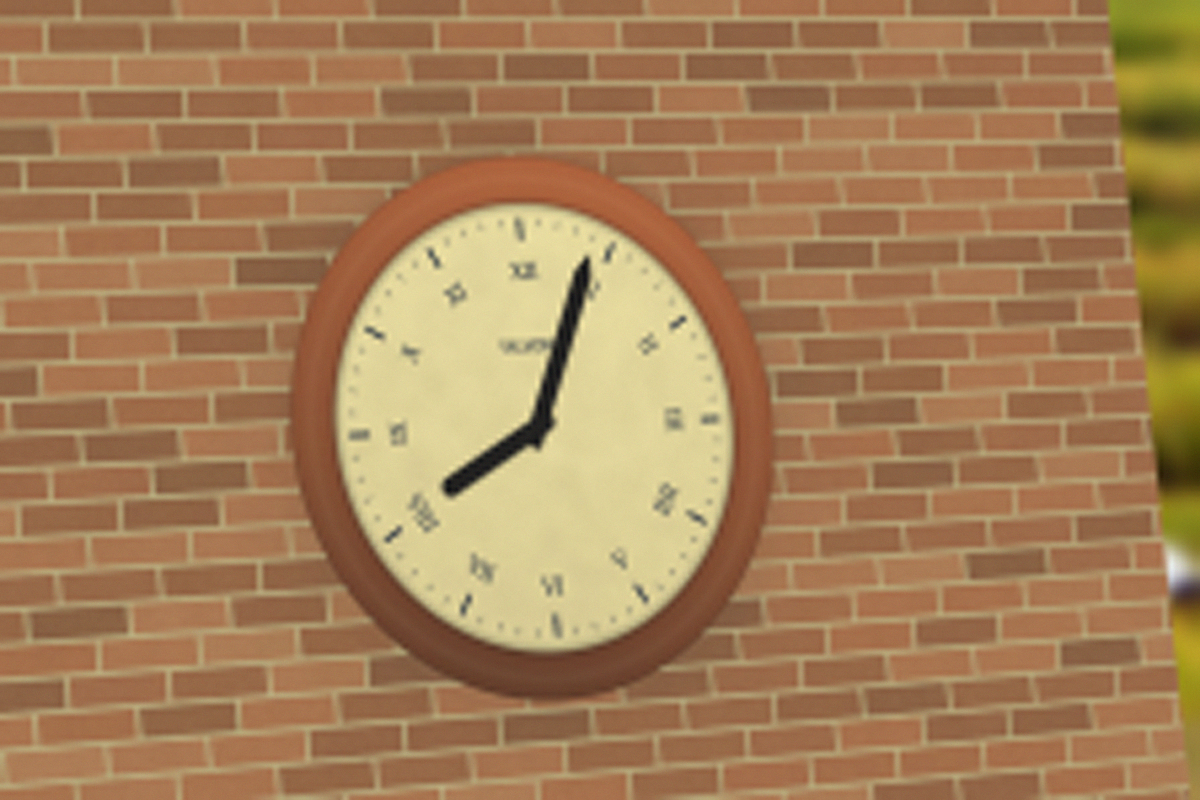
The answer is 8:04
